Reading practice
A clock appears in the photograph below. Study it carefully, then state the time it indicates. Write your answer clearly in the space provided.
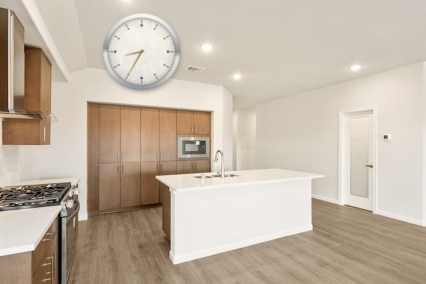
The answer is 8:35
